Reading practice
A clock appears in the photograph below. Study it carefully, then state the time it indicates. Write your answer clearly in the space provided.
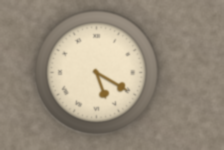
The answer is 5:20
